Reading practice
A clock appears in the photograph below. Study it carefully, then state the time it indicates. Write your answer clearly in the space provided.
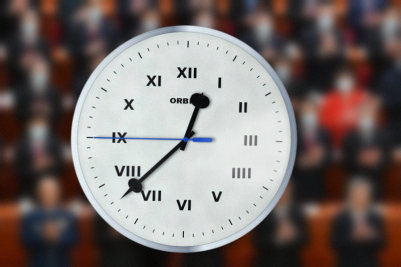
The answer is 12:37:45
